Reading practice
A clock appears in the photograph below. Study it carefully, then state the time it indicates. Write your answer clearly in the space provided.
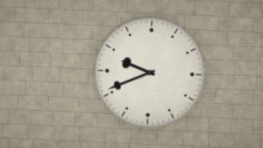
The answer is 9:41
